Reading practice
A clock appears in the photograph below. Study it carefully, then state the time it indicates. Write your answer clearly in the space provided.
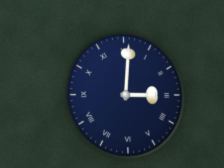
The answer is 3:01
